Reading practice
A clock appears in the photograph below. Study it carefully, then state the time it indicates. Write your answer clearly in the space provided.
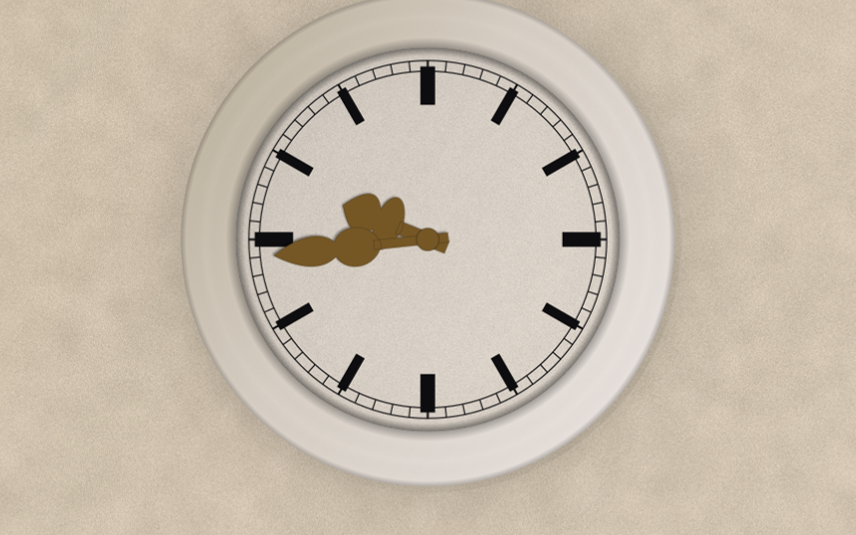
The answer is 9:44
